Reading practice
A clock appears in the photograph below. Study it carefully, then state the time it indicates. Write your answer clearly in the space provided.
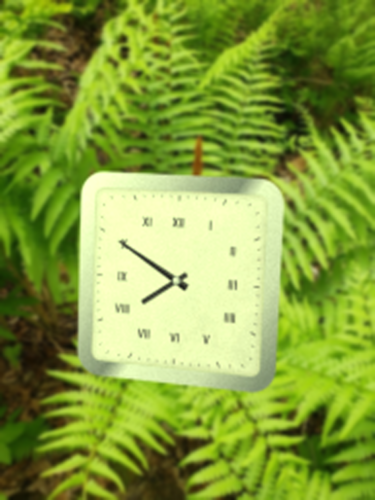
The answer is 7:50
